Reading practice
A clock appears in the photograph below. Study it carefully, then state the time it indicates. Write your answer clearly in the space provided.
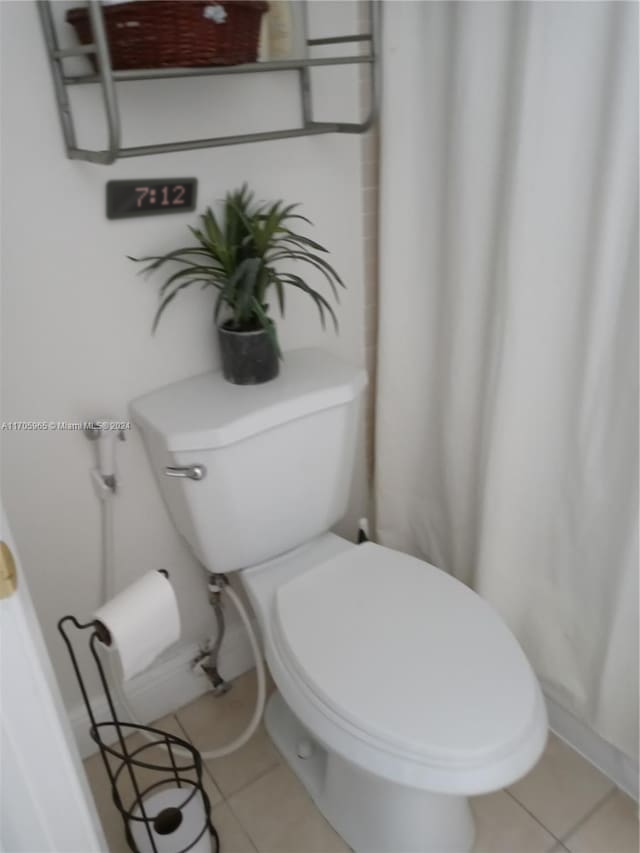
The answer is 7:12
